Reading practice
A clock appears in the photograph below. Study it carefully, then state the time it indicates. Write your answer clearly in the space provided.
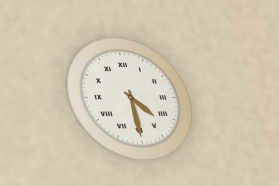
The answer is 4:30
